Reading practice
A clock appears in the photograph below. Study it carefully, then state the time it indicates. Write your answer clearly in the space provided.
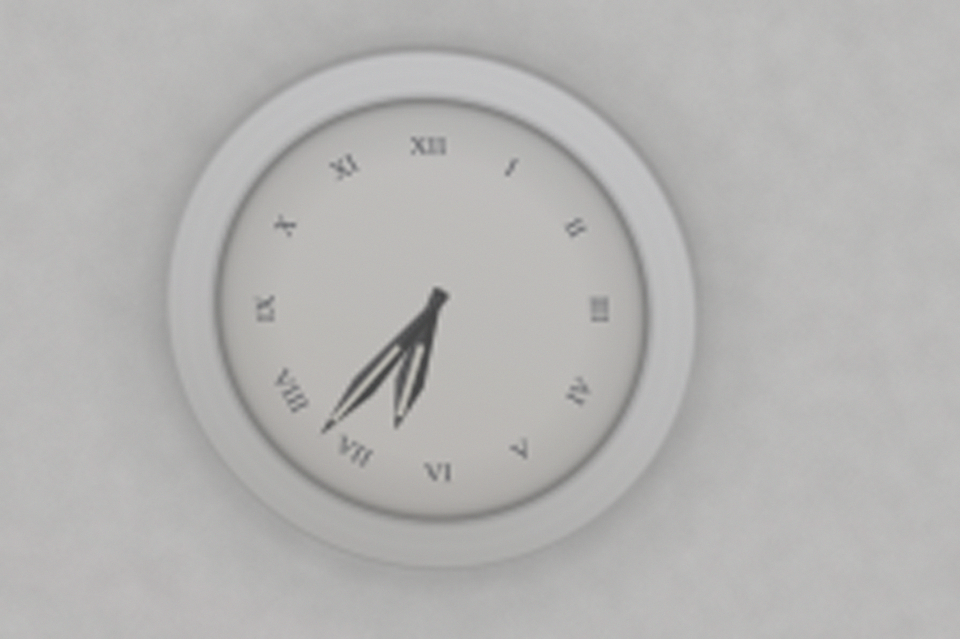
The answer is 6:37
